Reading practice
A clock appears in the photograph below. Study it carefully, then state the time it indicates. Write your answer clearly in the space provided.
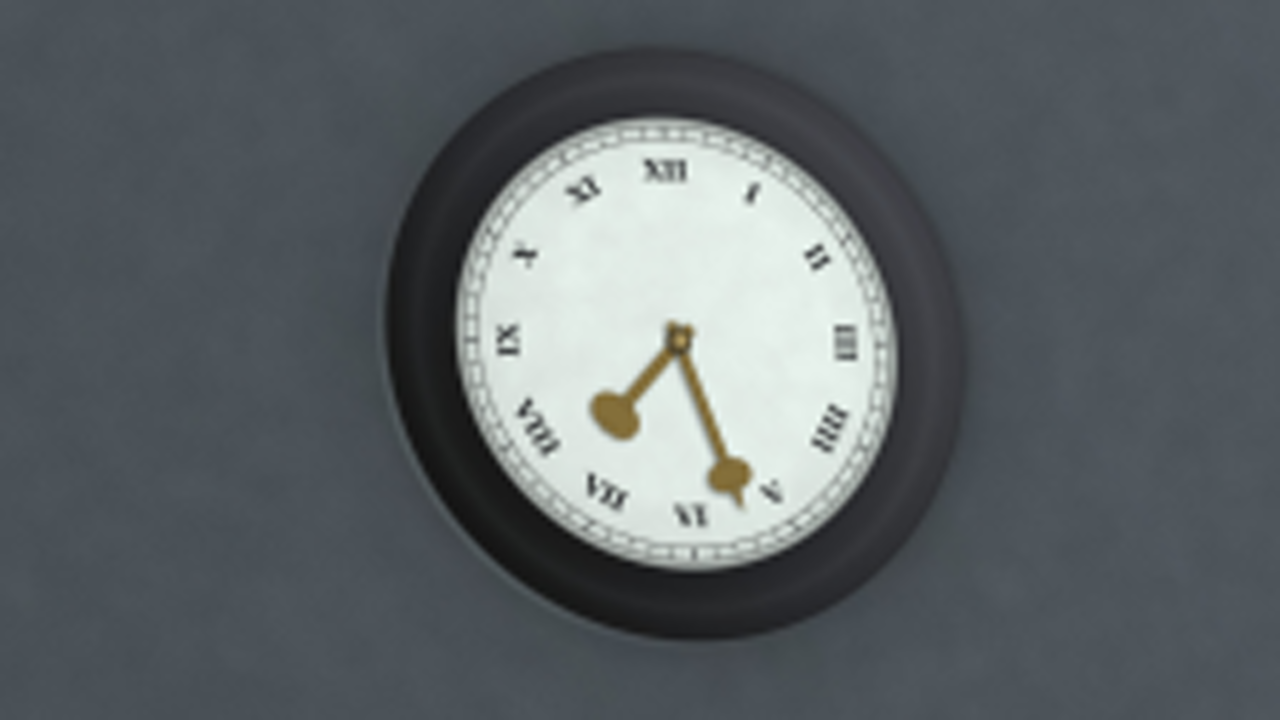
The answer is 7:27
